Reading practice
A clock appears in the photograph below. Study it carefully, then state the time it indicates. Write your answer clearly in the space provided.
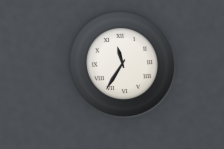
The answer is 11:36
